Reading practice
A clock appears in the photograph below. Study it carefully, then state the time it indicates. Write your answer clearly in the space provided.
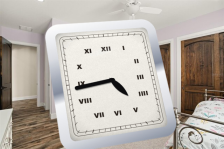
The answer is 4:44
